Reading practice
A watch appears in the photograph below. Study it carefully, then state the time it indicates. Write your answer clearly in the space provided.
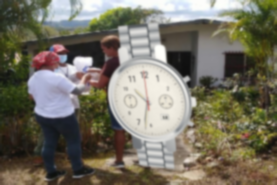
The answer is 10:32
